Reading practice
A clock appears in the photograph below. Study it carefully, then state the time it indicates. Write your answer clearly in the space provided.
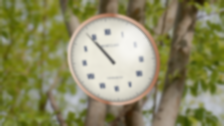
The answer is 10:54
